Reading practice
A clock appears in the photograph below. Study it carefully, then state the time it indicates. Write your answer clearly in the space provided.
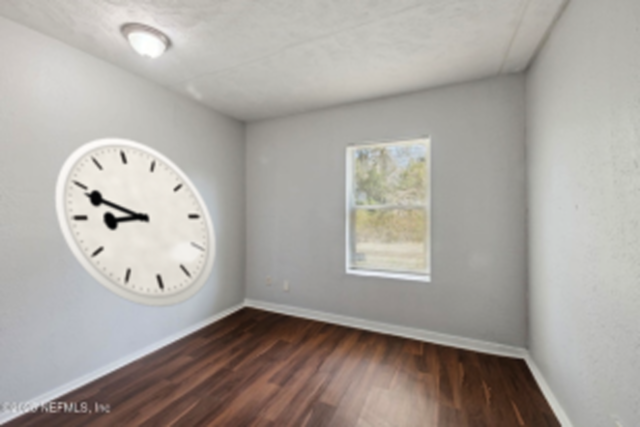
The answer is 8:49
